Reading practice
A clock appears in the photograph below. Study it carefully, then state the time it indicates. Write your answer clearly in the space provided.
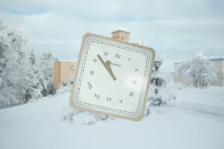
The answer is 10:52
